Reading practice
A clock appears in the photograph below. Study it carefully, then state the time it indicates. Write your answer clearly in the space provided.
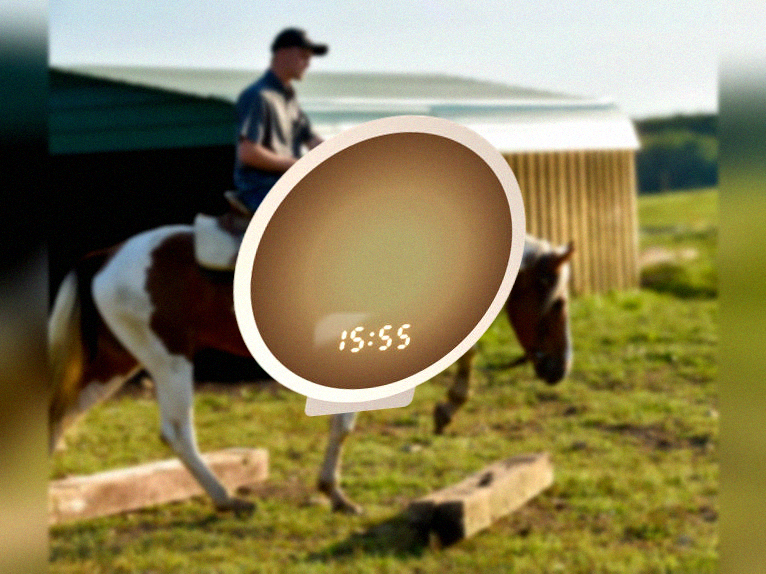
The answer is 15:55
